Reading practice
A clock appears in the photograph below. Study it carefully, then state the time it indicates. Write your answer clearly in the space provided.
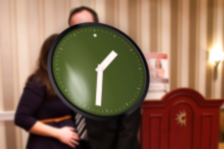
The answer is 1:32
